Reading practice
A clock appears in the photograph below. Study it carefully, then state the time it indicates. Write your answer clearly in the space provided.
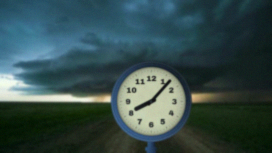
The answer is 8:07
